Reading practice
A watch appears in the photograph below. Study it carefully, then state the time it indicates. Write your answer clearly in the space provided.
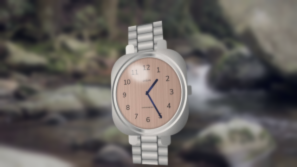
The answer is 1:25
